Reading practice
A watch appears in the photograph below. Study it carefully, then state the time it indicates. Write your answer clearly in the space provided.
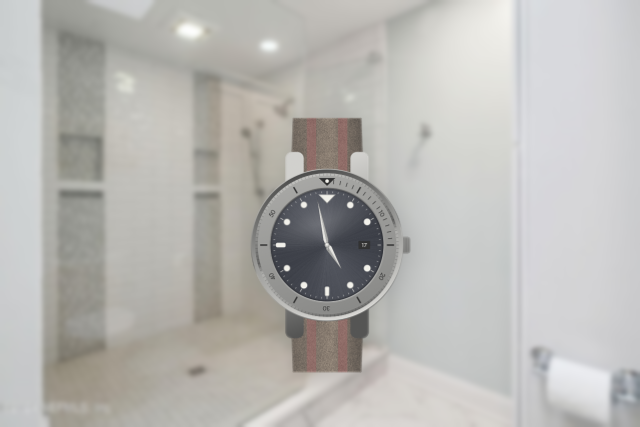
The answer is 4:58
